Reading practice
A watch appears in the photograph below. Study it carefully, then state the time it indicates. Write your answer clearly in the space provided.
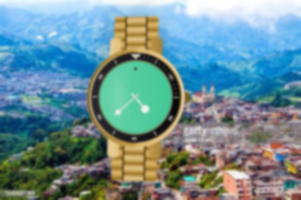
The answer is 4:38
